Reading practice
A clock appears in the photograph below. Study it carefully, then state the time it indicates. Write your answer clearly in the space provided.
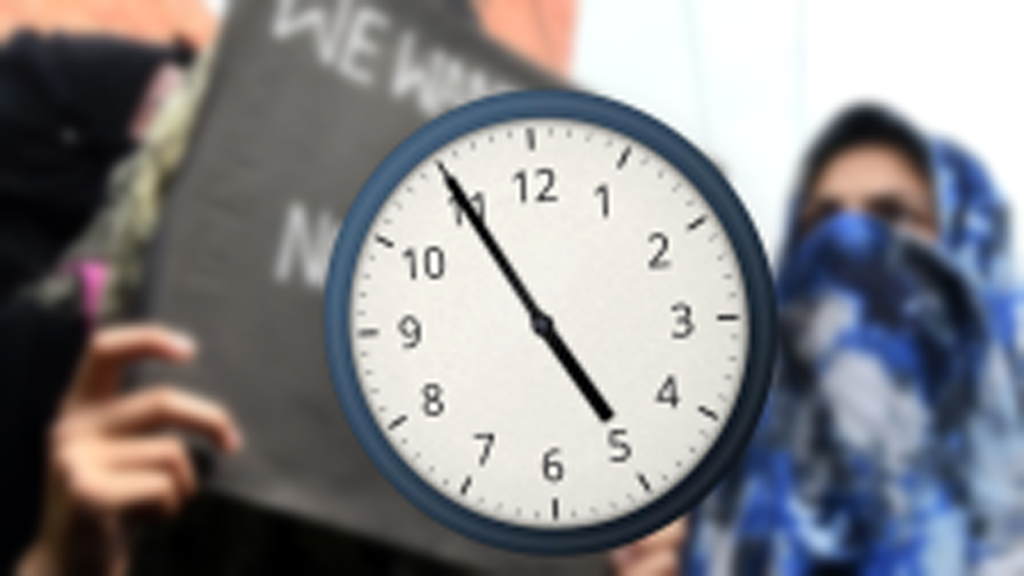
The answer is 4:55
